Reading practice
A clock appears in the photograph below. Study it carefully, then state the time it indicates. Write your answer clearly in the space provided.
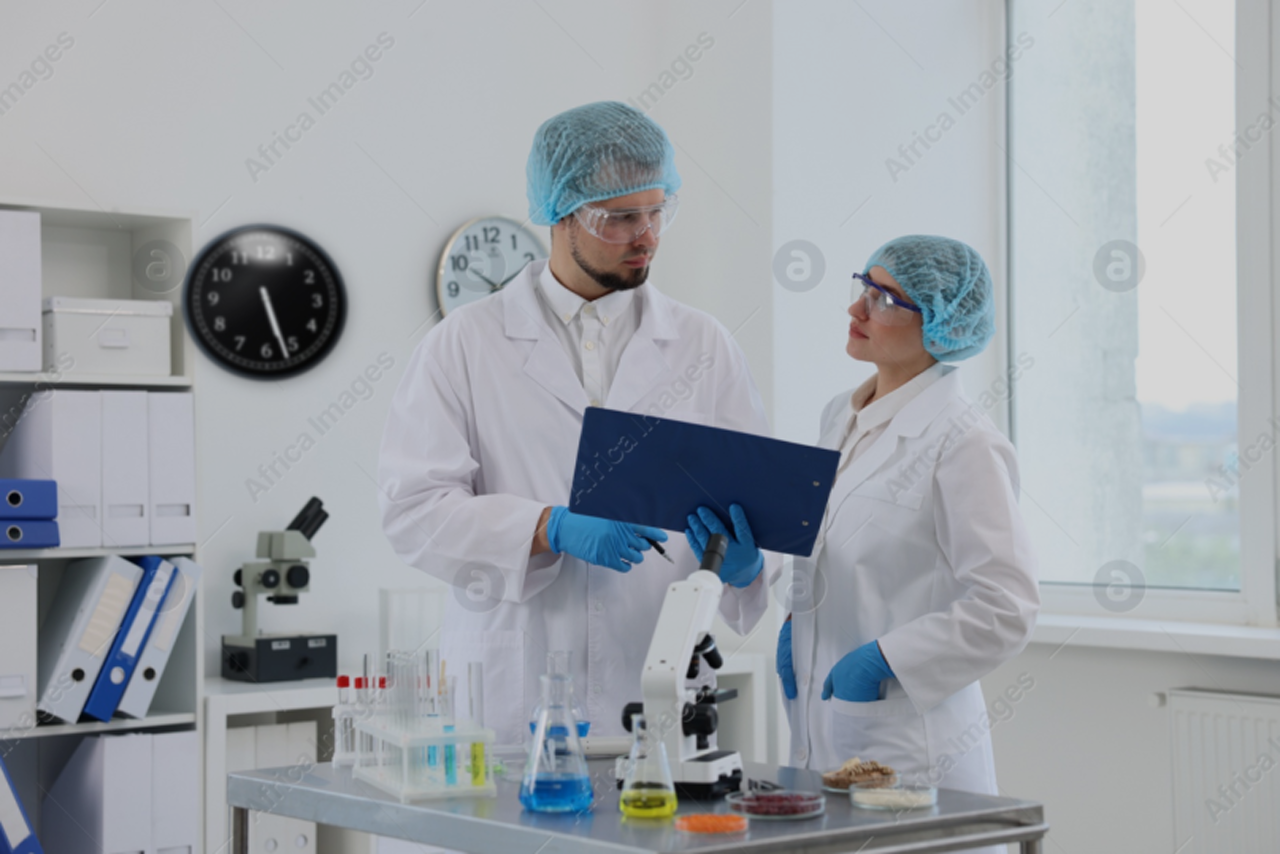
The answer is 5:27
